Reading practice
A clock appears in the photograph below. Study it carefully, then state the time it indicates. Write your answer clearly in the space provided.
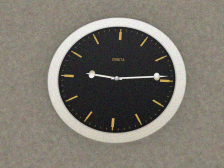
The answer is 9:14
